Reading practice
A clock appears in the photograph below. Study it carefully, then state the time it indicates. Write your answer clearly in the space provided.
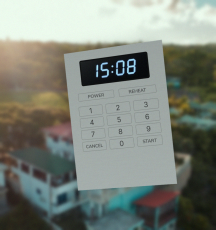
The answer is 15:08
